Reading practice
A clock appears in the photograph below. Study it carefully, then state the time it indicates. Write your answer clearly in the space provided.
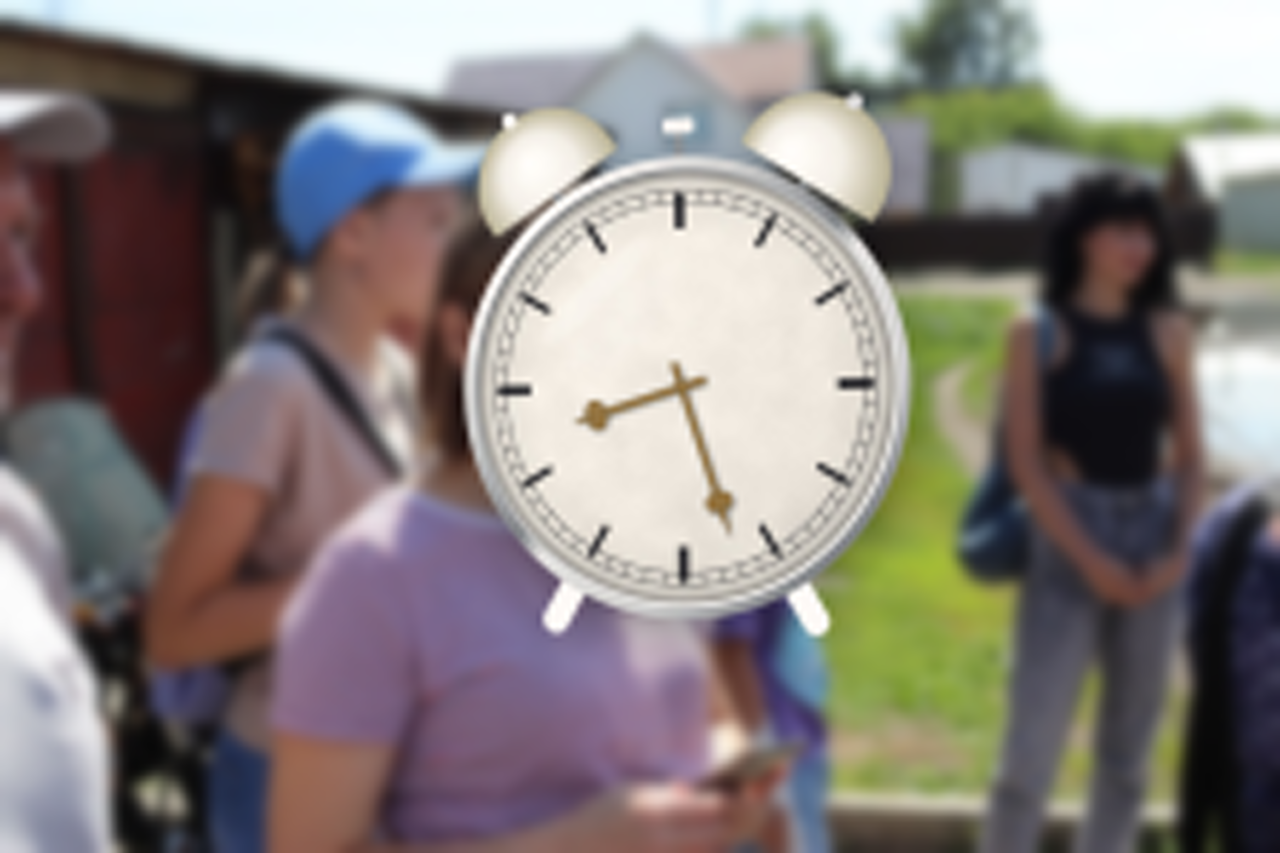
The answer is 8:27
